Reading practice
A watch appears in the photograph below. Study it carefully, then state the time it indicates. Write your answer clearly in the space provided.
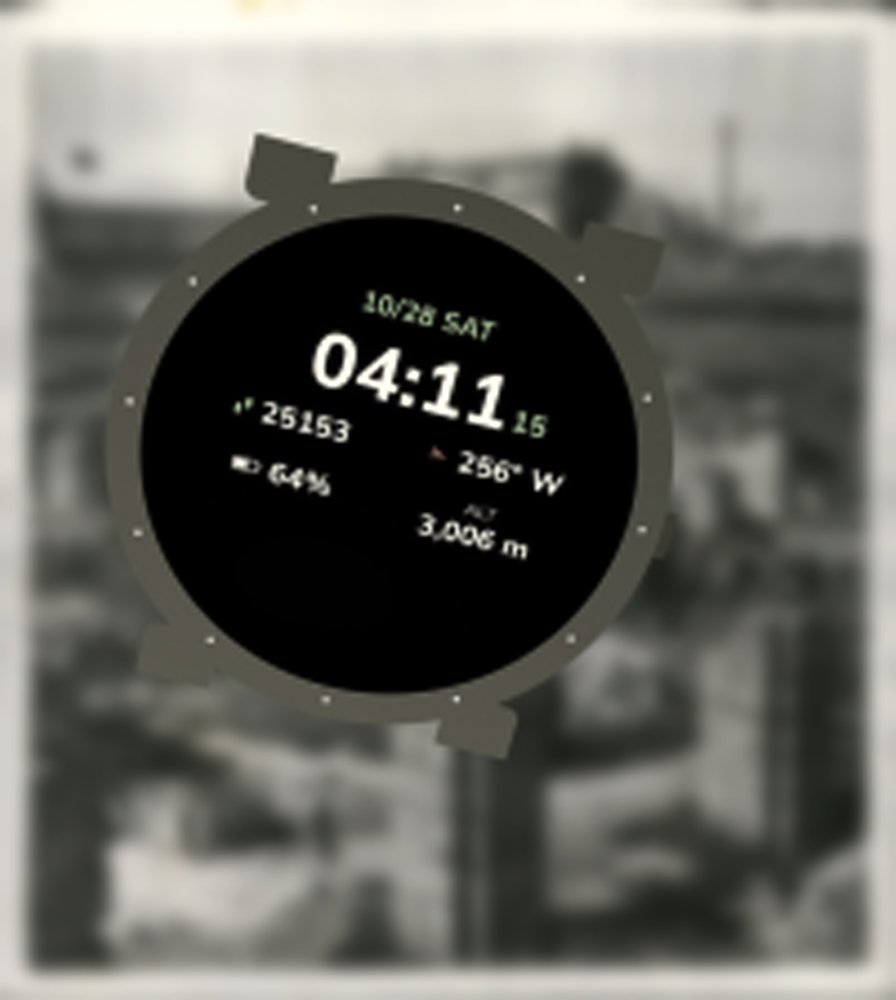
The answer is 4:11
